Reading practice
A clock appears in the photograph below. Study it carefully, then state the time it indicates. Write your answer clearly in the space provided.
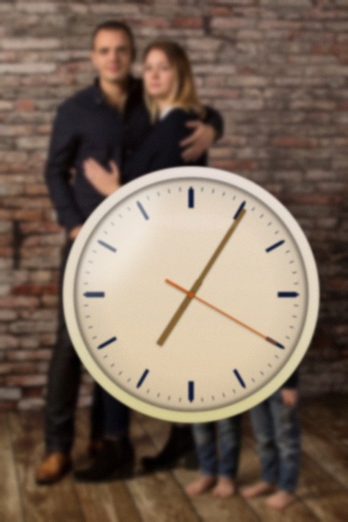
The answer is 7:05:20
